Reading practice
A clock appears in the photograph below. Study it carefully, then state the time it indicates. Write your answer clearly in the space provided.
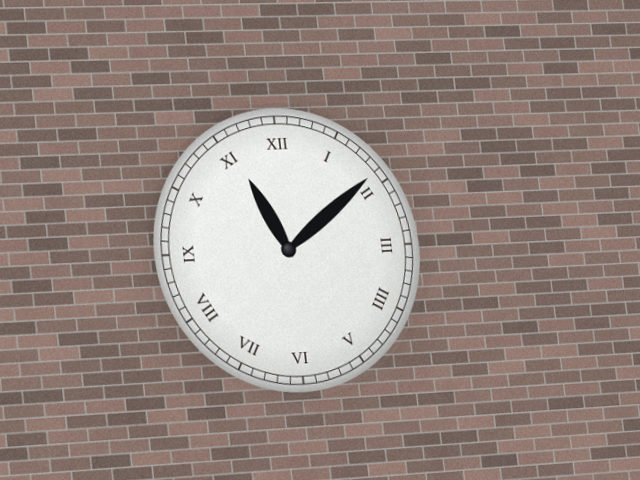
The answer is 11:09
